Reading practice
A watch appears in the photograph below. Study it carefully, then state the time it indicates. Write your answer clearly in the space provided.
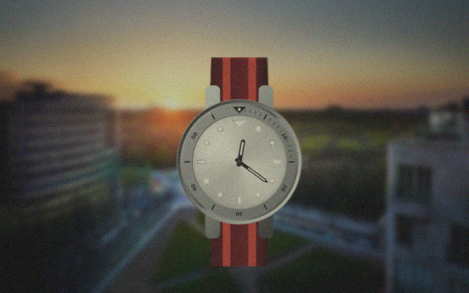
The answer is 12:21
